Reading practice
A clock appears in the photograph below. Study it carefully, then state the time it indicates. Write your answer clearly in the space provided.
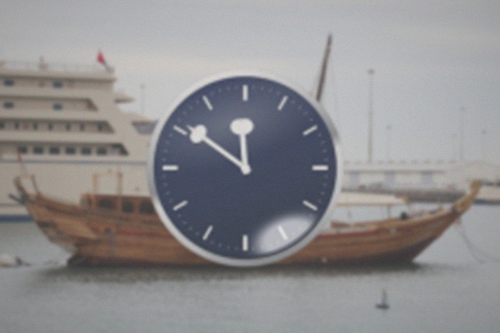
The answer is 11:51
